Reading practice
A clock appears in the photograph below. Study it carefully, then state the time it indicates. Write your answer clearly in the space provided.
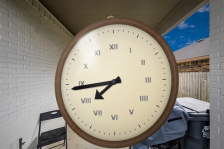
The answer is 7:44
